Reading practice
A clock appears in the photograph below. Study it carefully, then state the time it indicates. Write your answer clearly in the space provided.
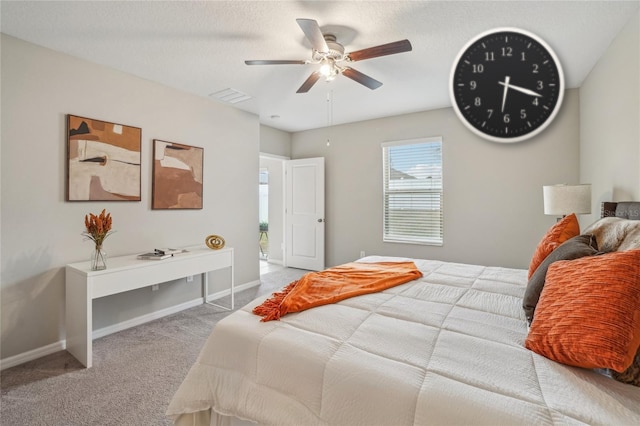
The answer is 6:18
